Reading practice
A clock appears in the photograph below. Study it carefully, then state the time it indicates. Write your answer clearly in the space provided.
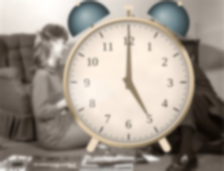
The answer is 5:00
